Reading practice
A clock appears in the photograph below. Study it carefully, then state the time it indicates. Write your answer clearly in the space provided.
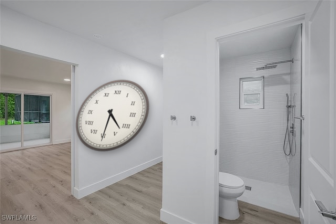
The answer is 4:30
